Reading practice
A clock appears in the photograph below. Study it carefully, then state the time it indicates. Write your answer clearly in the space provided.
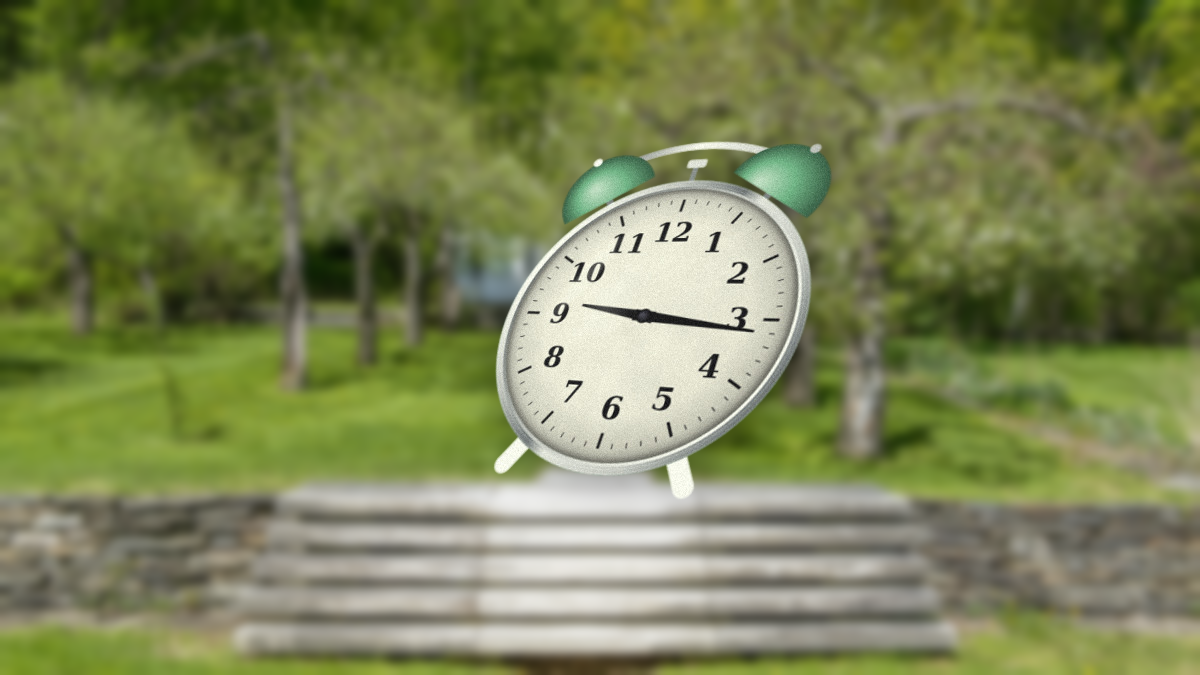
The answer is 9:16
